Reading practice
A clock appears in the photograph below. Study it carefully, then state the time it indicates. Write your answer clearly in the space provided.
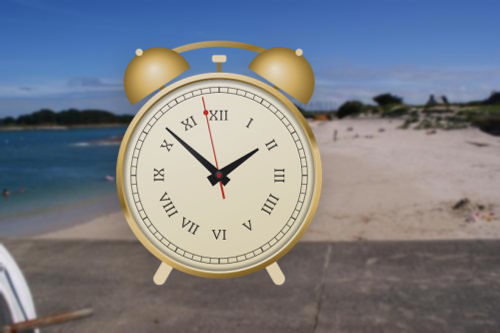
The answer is 1:51:58
